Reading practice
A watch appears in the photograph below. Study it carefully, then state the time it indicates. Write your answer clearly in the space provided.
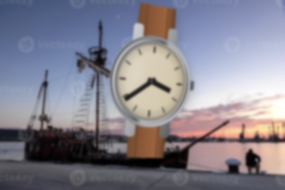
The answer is 3:39
